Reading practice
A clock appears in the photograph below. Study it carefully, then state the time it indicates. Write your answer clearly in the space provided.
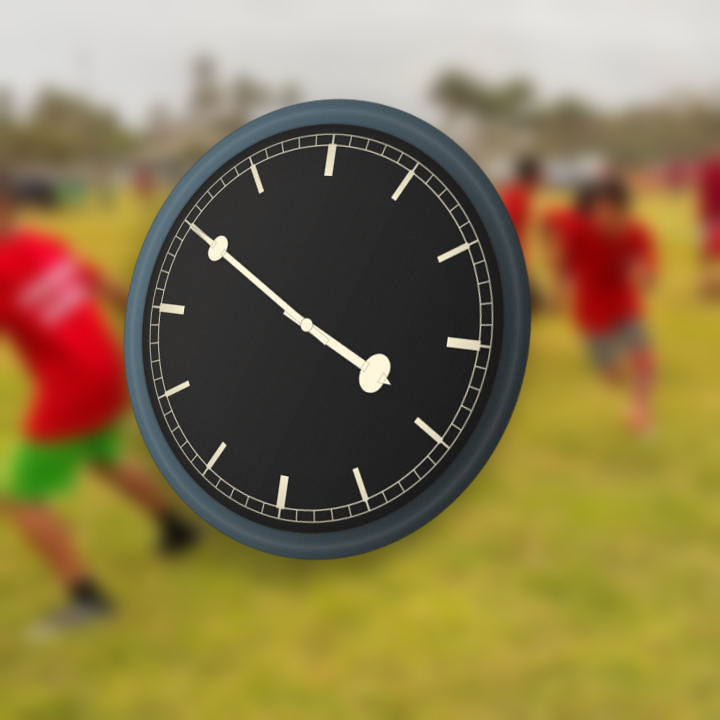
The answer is 3:50
